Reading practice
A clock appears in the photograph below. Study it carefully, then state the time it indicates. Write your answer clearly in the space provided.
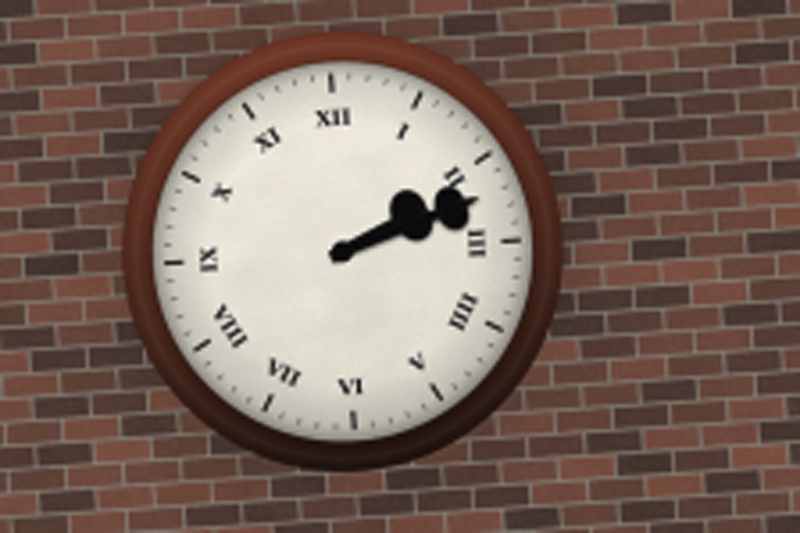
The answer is 2:12
